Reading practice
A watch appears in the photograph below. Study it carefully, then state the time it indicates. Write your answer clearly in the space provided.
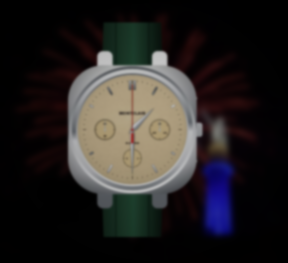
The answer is 1:30
